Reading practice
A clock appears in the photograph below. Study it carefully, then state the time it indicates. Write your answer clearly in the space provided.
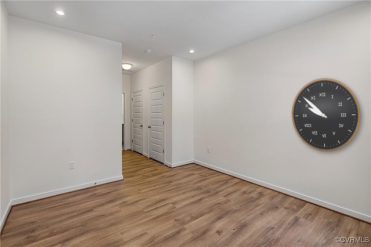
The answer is 9:52
